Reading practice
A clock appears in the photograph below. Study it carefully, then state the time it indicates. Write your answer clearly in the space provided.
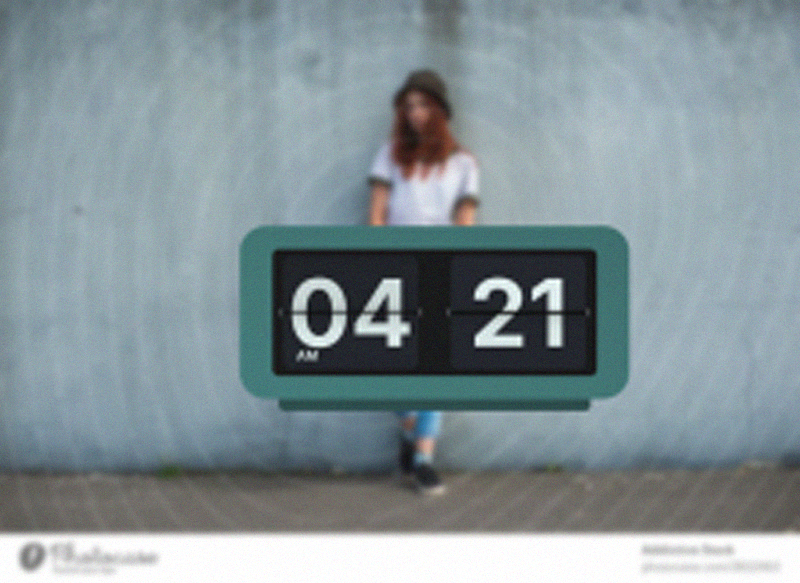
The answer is 4:21
